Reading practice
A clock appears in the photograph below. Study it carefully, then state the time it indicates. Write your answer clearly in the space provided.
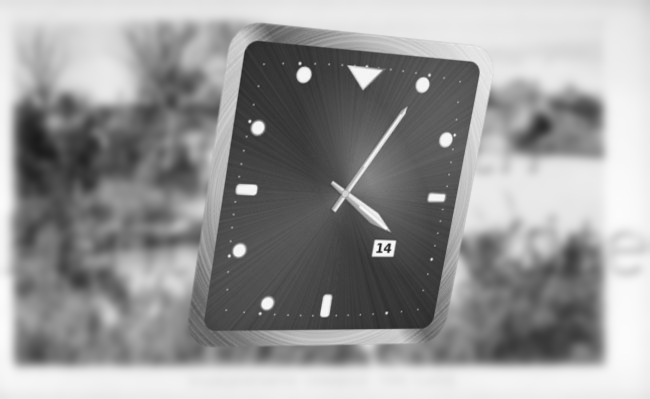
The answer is 4:05
